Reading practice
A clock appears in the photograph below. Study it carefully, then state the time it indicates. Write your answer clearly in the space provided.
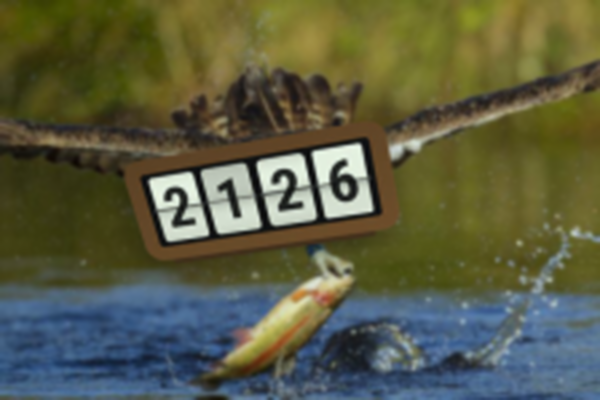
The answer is 21:26
